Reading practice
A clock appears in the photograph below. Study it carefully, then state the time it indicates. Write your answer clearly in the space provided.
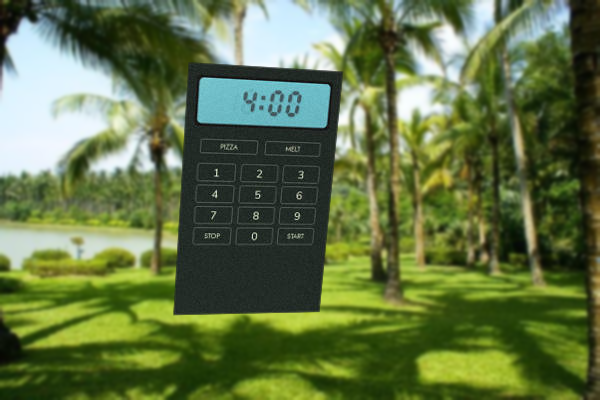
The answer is 4:00
